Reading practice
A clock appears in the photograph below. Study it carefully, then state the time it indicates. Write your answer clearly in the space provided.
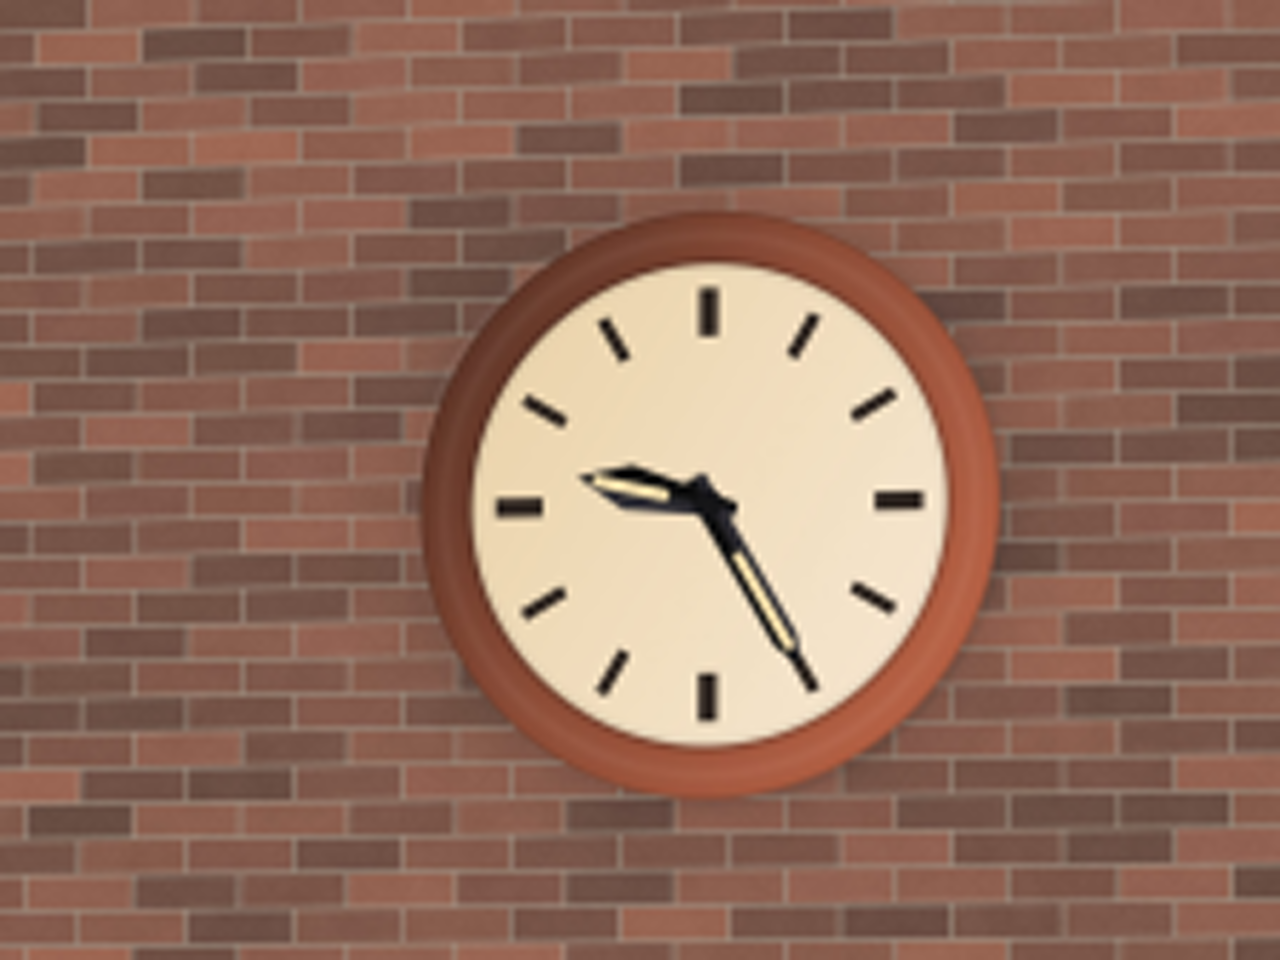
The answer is 9:25
